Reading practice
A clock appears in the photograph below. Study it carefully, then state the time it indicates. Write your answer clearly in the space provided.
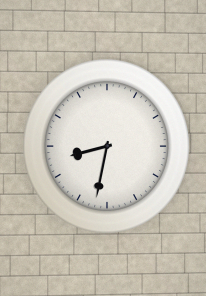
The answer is 8:32
